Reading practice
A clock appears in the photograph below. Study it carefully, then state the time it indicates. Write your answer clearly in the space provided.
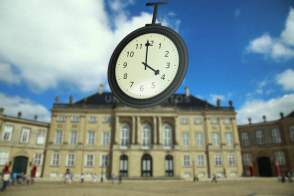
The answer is 3:59
